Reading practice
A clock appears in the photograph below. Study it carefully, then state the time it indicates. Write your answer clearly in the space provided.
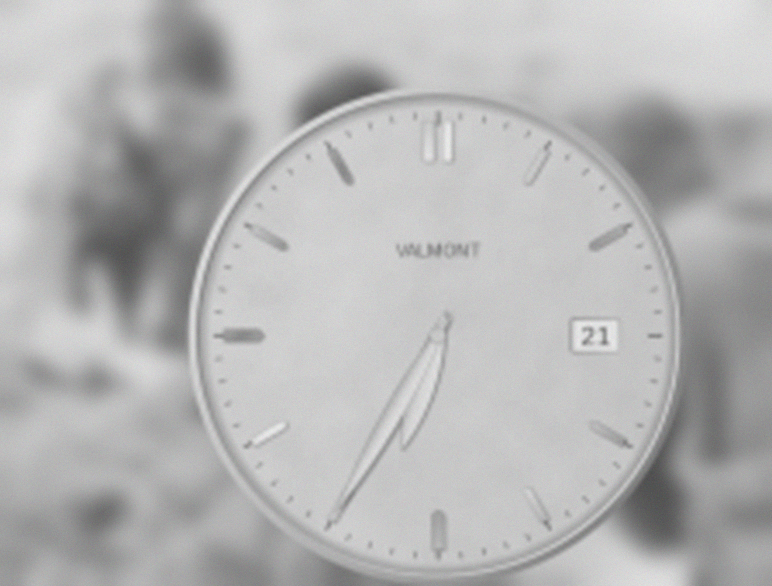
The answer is 6:35
